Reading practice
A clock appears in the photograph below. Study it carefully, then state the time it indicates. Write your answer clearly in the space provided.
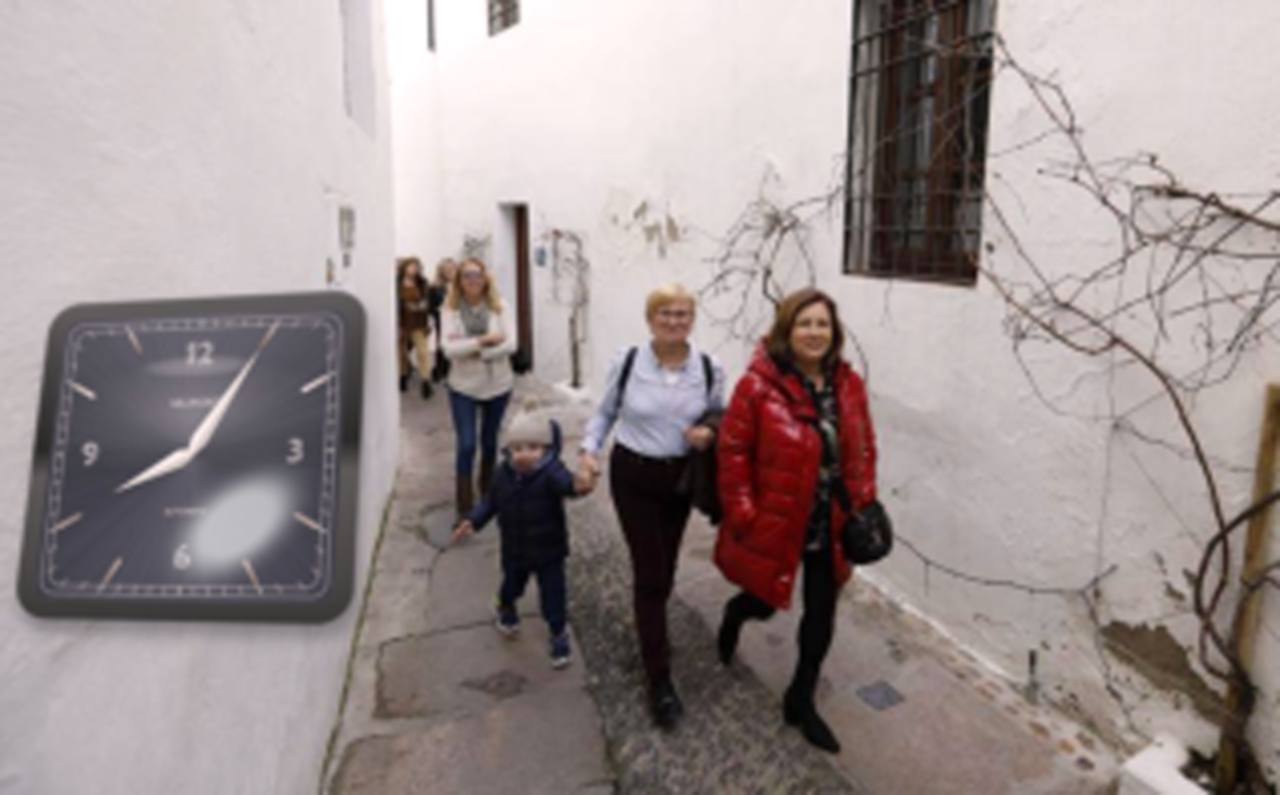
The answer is 8:05
